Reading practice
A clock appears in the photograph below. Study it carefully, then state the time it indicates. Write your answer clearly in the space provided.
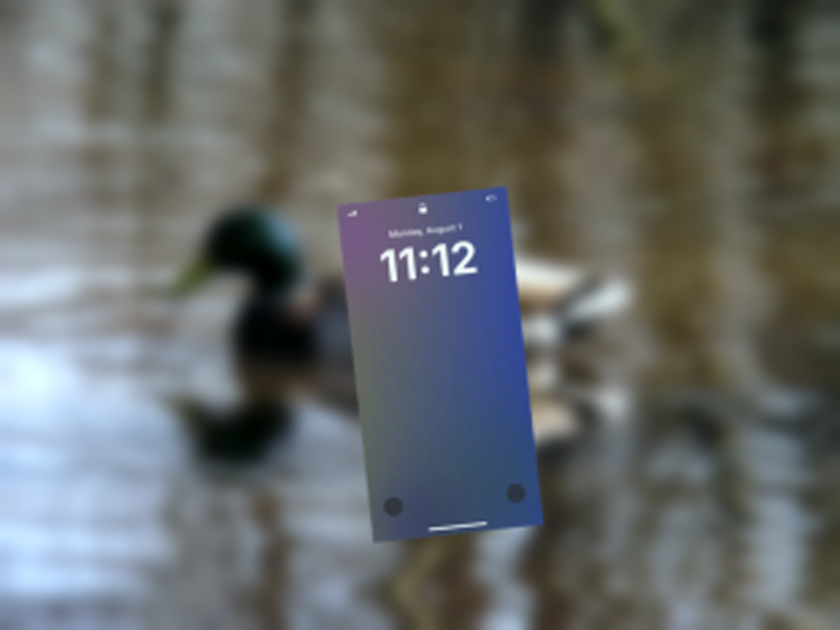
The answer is 11:12
